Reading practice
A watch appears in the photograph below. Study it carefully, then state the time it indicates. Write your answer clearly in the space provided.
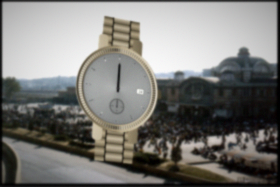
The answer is 12:00
